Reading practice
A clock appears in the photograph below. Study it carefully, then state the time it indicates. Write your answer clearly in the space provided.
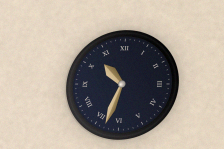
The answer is 10:33
